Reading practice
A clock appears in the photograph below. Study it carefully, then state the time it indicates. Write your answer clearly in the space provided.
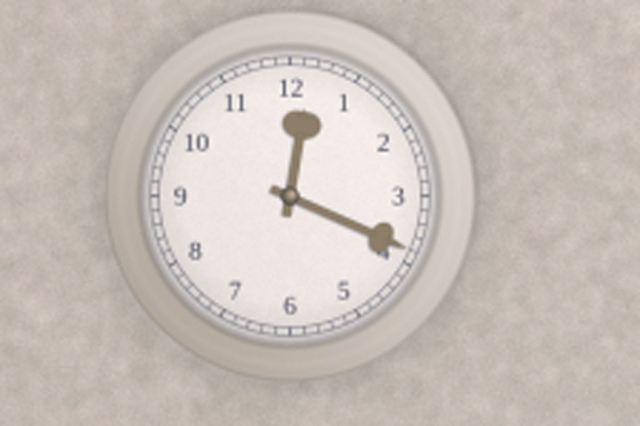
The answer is 12:19
